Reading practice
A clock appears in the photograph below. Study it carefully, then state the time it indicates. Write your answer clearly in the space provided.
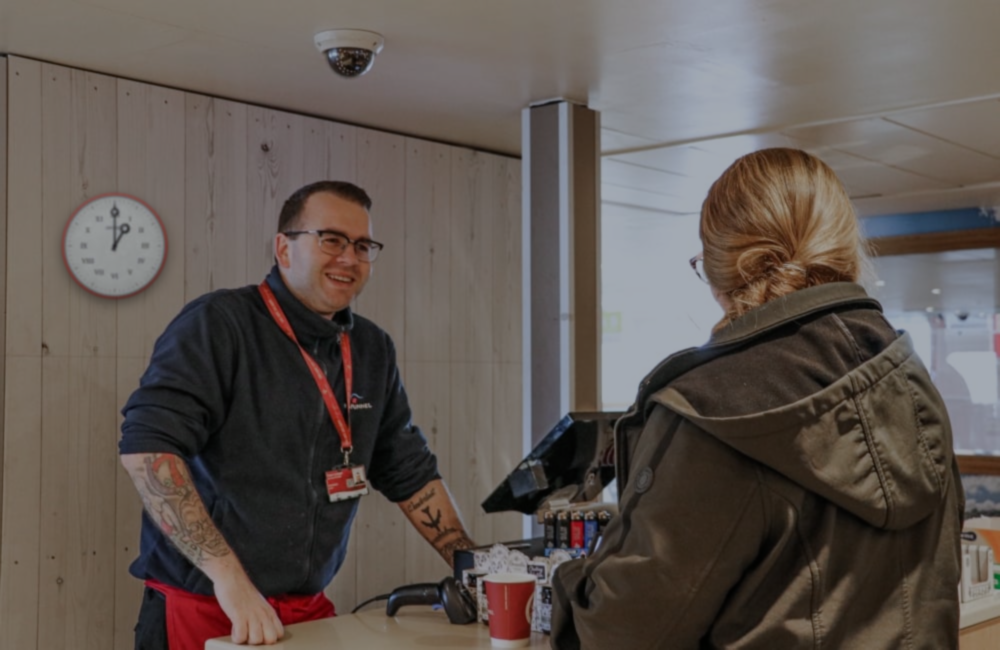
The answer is 1:00
